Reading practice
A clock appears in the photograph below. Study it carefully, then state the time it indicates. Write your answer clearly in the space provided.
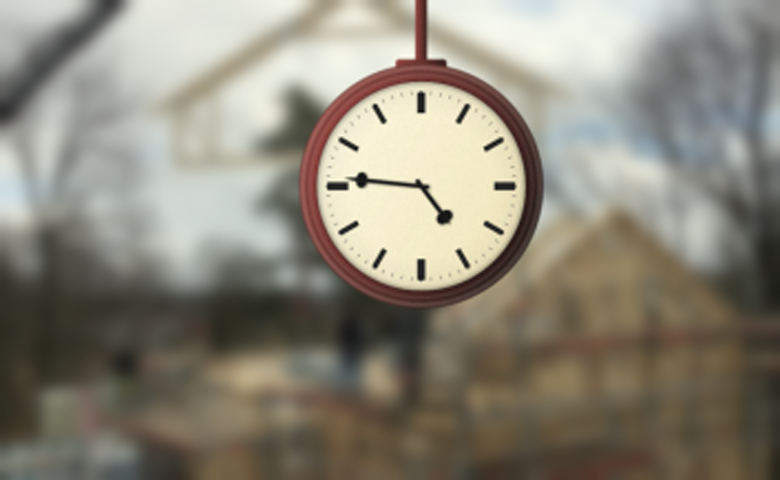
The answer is 4:46
